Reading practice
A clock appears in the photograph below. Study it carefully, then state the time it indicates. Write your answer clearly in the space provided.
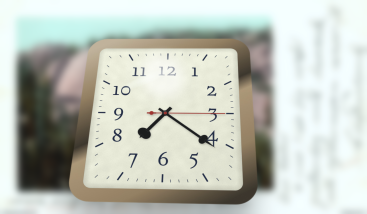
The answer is 7:21:15
